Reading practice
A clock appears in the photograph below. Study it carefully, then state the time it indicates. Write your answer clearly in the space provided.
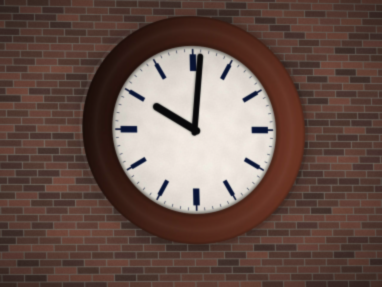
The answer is 10:01
